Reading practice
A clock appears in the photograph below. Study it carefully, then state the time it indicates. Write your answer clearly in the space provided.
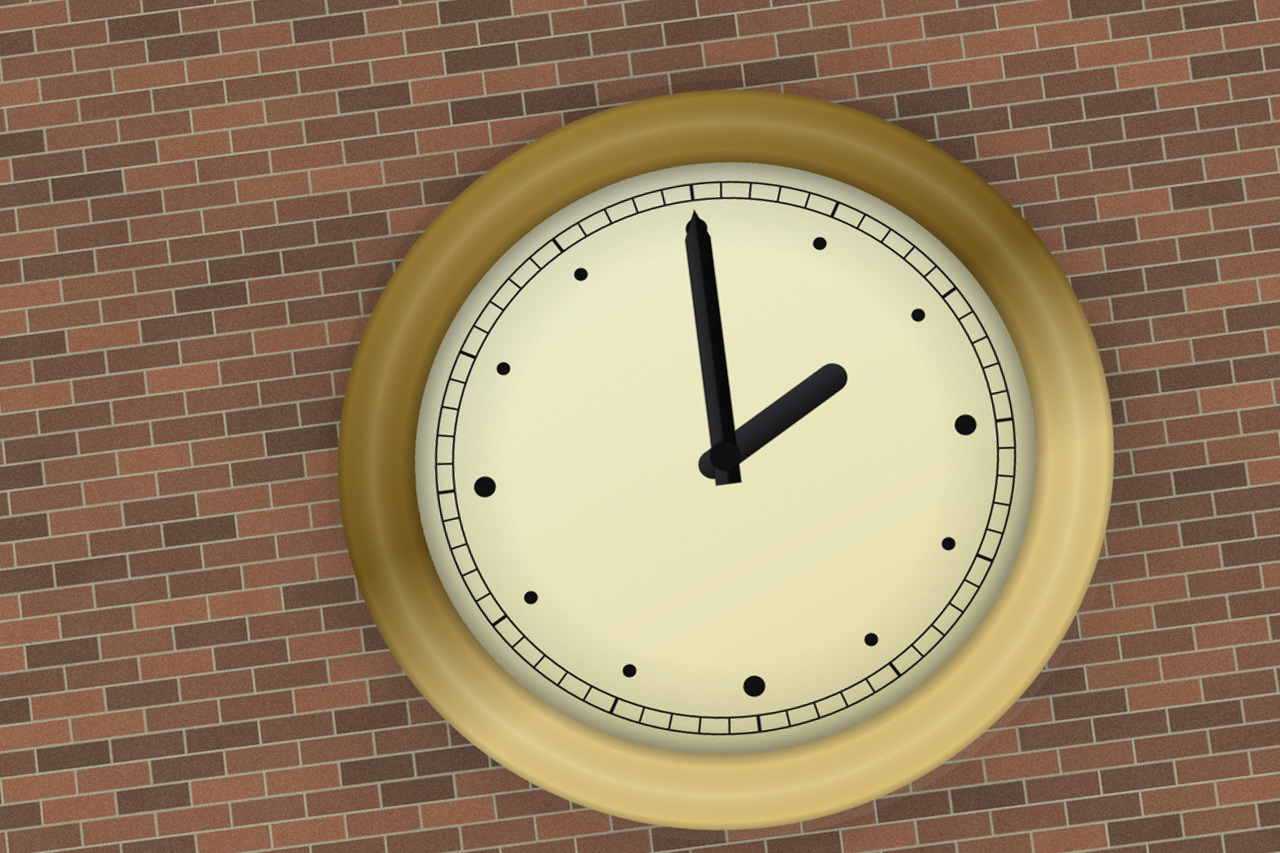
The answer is 2:00
